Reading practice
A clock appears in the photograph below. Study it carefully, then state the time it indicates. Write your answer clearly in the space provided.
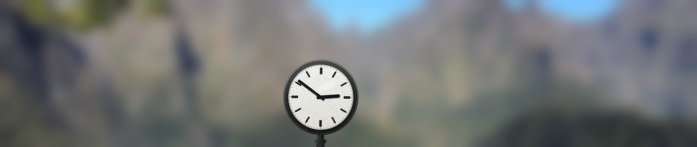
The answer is 2:51
